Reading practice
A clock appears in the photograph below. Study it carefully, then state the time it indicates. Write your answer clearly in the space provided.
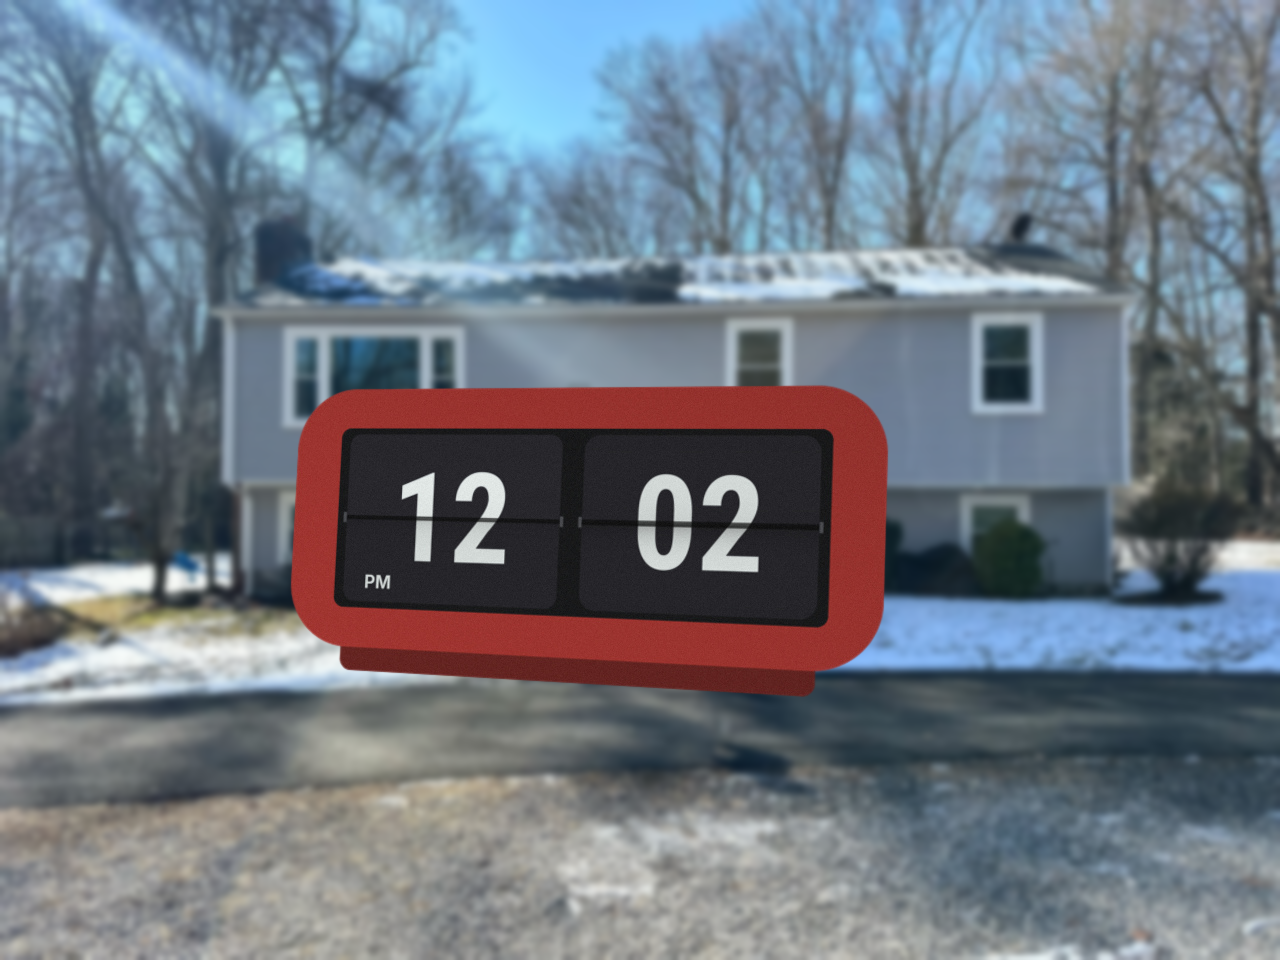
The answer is 12:02
